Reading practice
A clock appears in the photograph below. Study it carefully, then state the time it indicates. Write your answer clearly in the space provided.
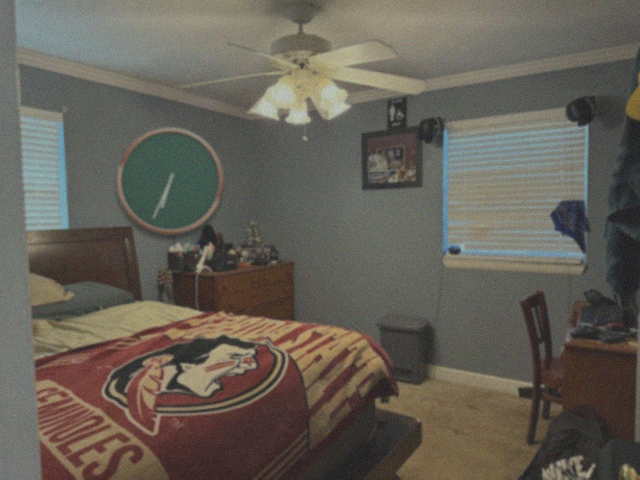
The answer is 6:34
